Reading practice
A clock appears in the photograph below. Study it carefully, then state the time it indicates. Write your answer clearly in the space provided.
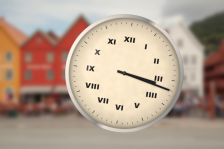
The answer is 3:17
